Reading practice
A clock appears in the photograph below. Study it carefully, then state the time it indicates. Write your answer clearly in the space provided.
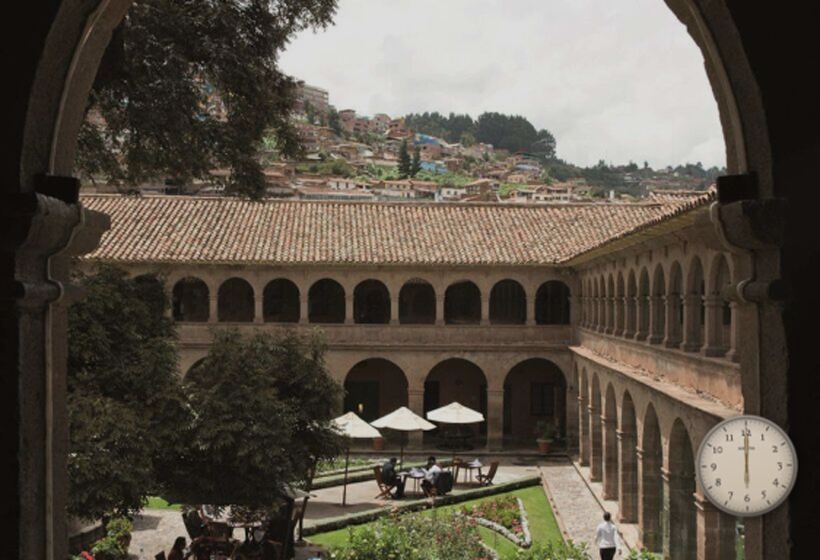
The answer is 6:00
